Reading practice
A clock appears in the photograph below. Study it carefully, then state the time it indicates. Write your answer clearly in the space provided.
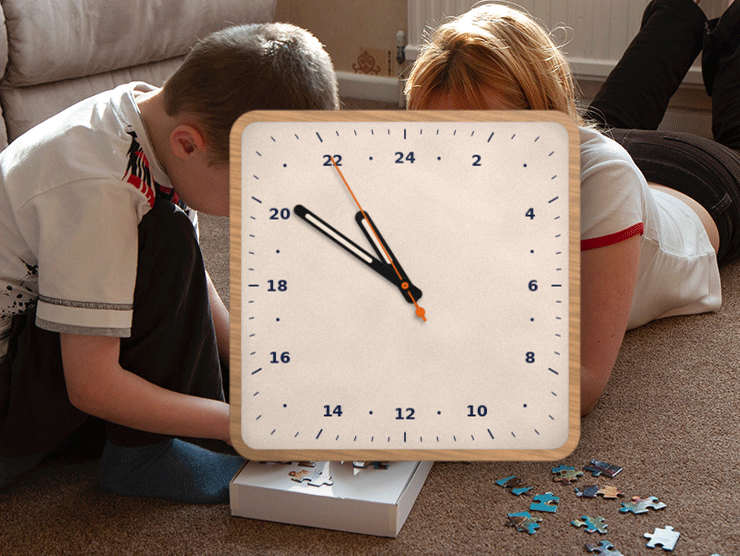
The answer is 21:50:55
